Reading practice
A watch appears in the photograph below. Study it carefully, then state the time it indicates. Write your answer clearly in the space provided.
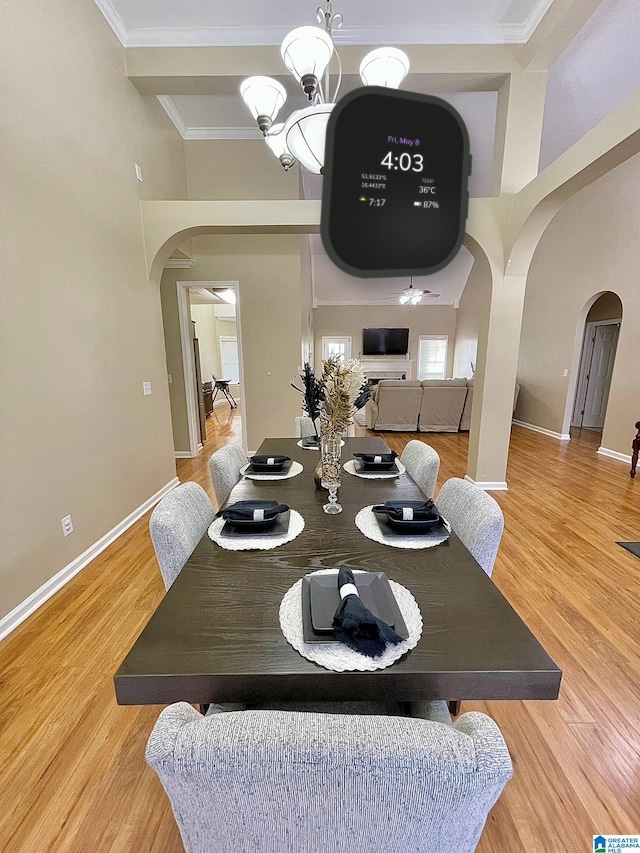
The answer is 4:03
